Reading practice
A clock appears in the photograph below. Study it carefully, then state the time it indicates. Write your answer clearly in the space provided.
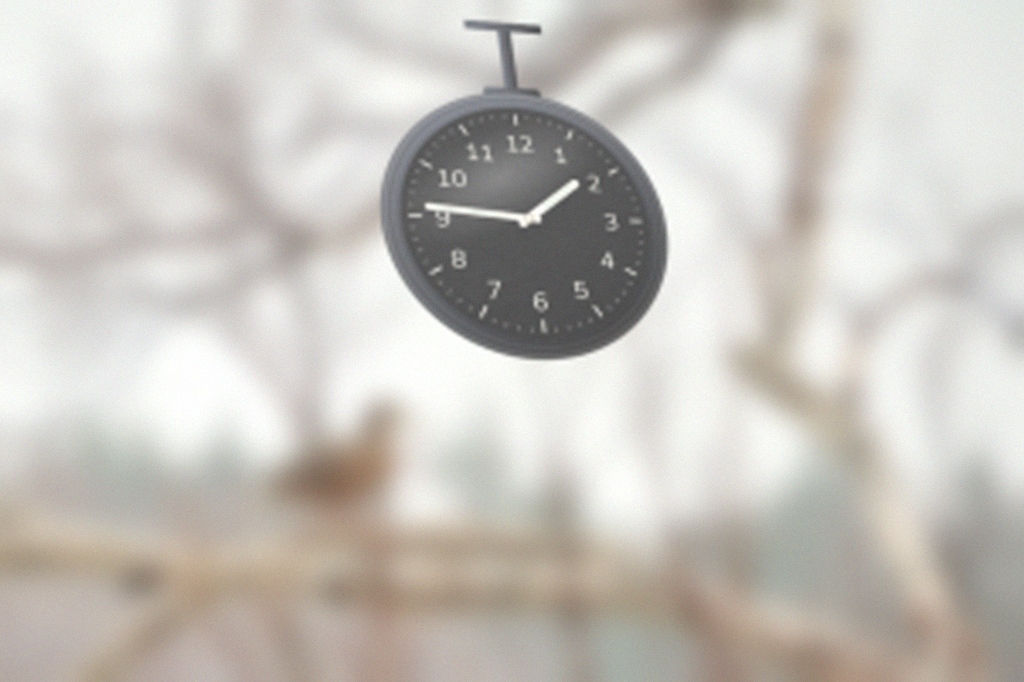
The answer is 1:46
